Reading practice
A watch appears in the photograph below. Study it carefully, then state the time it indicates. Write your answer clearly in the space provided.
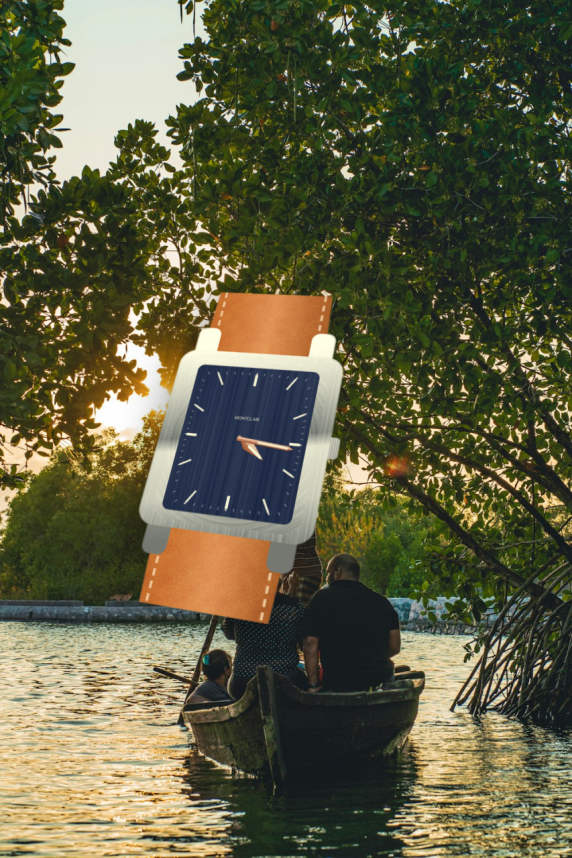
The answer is 4:16
